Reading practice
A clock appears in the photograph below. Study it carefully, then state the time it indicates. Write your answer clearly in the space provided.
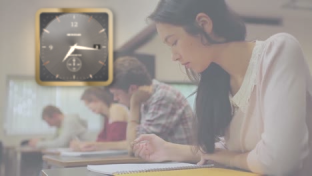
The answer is 7:16
